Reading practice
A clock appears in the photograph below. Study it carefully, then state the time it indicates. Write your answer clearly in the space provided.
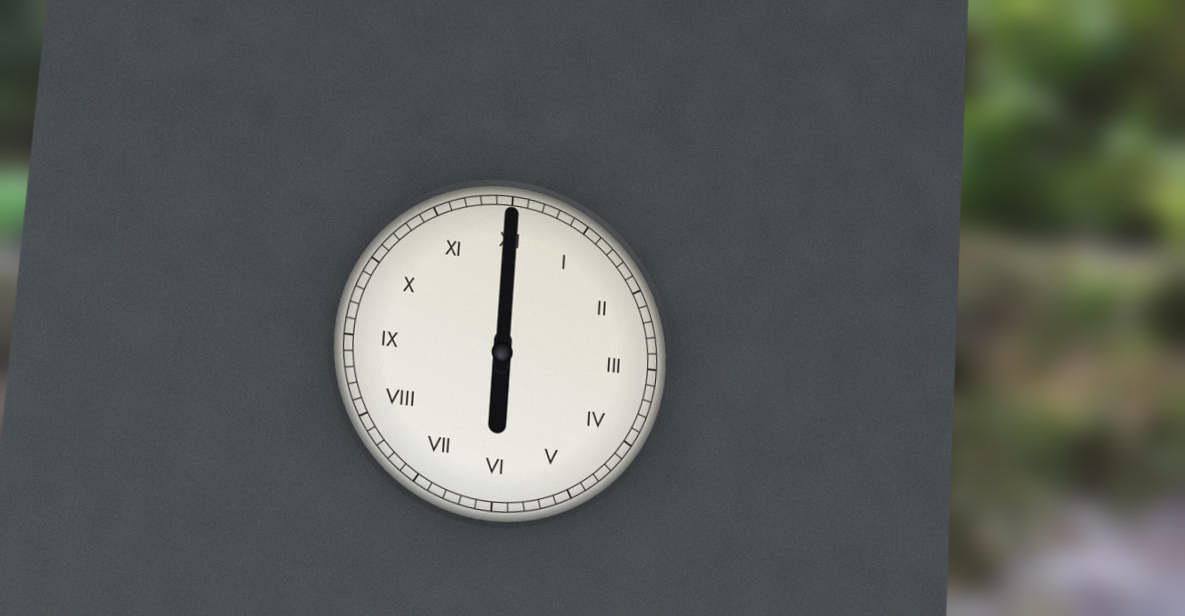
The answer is 6:00
